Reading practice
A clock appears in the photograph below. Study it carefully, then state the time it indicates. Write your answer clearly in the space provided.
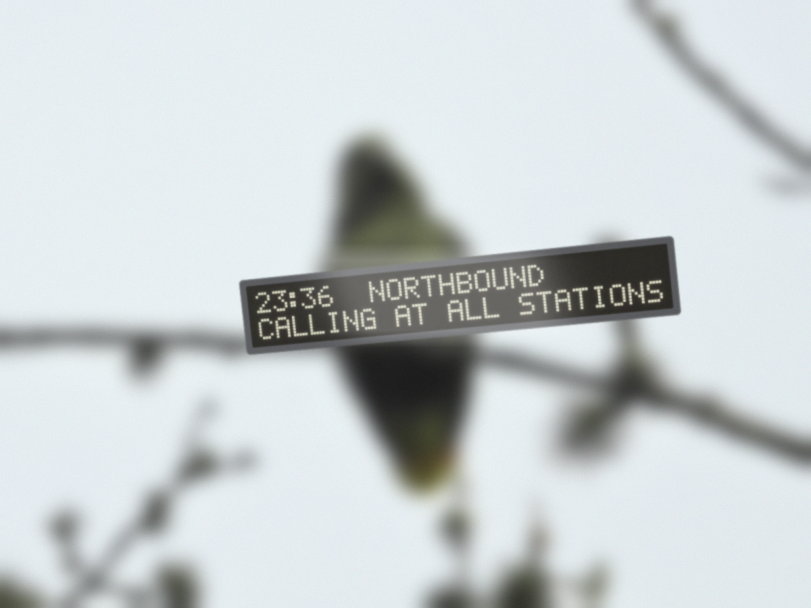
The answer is 23:36
